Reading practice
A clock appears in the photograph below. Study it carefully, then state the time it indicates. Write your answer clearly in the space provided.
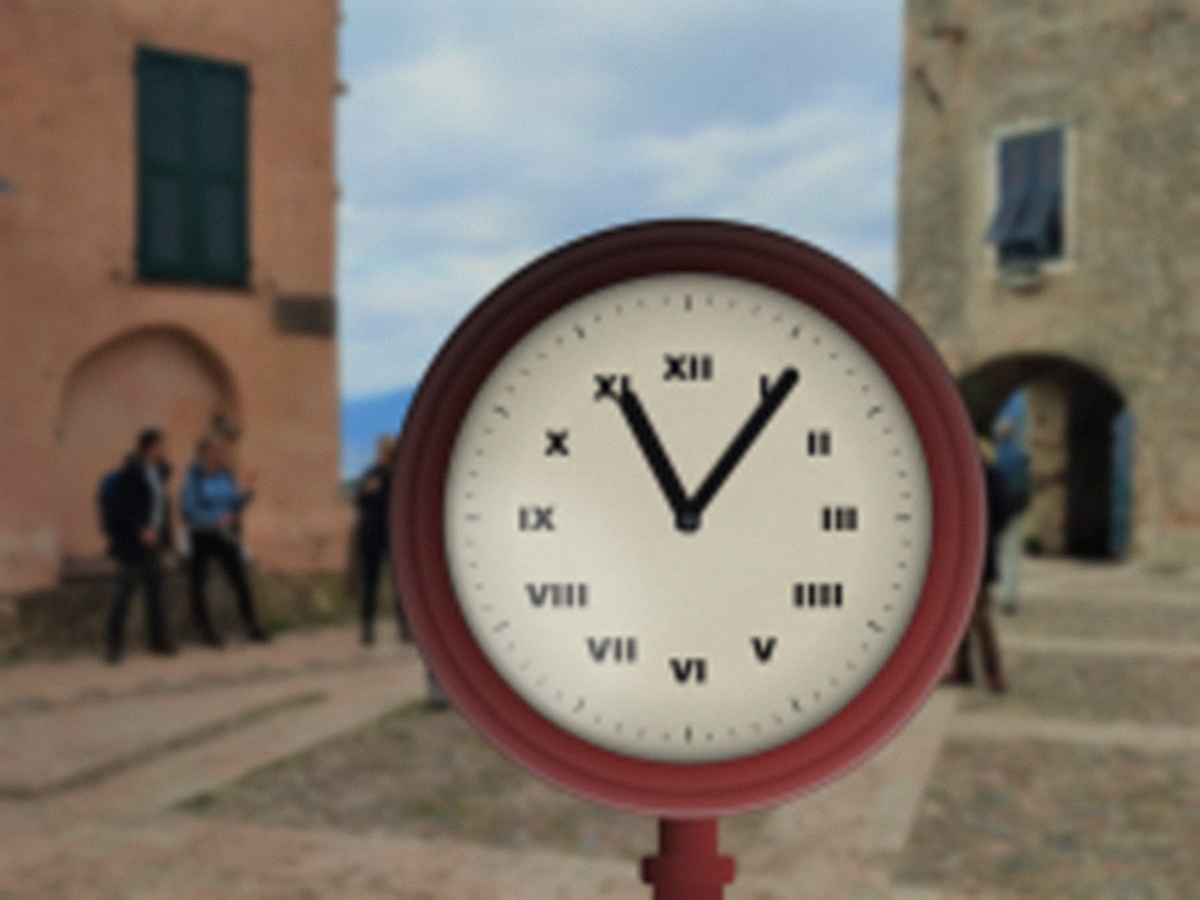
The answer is 11:06
